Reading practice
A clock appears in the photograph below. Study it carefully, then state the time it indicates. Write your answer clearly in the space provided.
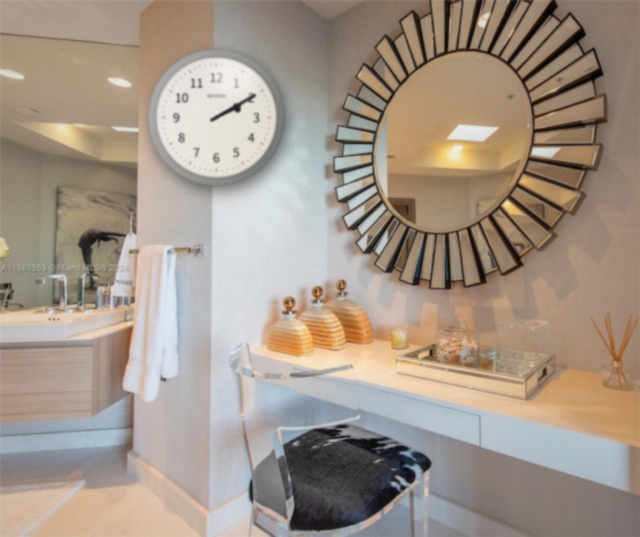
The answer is 2:10
